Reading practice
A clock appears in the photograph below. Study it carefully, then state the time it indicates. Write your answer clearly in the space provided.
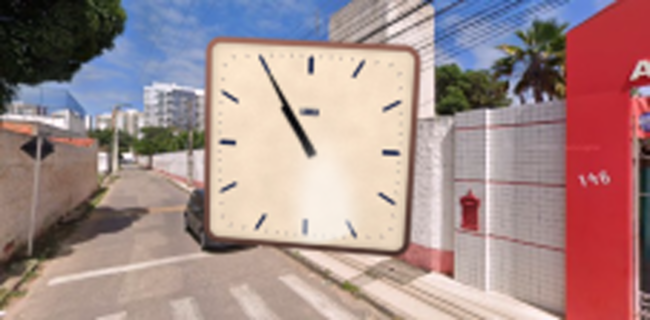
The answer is 10:55
